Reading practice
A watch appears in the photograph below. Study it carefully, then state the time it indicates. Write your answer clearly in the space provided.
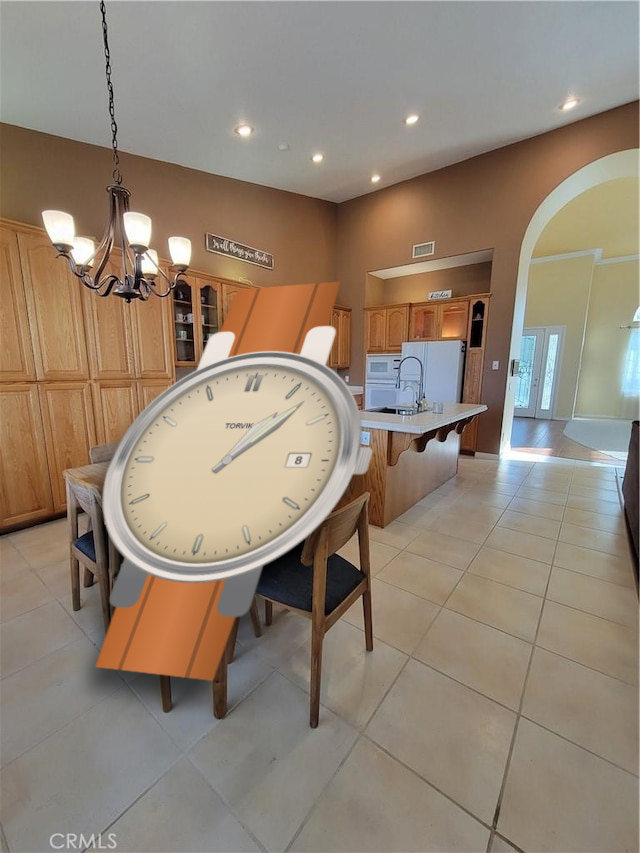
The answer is 1:07
